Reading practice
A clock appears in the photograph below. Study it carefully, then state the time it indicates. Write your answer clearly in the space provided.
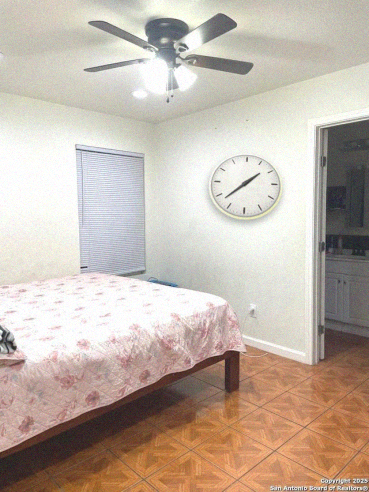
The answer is 1:38
